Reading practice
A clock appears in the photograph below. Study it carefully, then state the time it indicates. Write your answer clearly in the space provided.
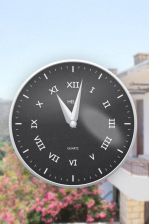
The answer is 11:02
